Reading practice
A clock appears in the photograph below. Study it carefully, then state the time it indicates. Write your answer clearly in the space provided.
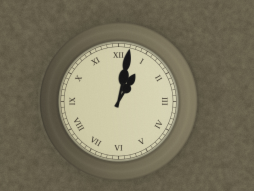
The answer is 1:02
